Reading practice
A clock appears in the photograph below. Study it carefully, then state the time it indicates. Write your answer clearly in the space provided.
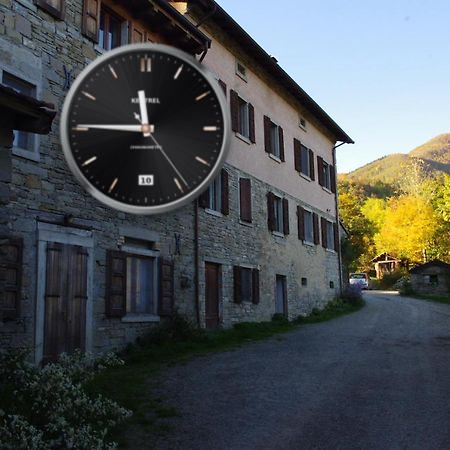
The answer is 11:45:24
